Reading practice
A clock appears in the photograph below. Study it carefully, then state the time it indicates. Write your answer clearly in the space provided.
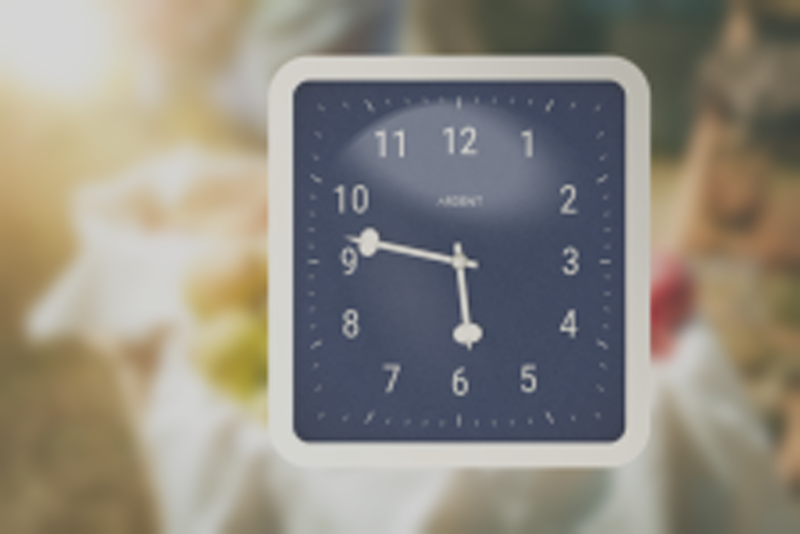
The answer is 5:47
